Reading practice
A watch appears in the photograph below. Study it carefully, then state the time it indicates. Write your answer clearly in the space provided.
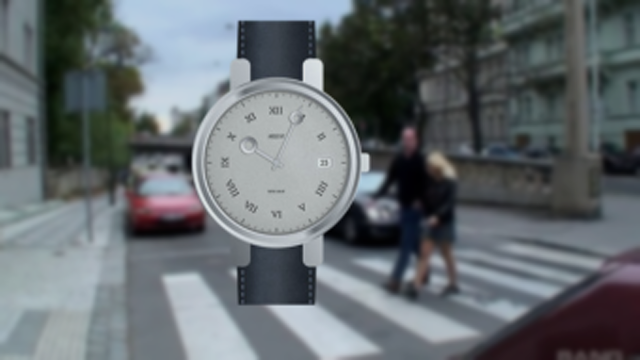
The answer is 10:04
